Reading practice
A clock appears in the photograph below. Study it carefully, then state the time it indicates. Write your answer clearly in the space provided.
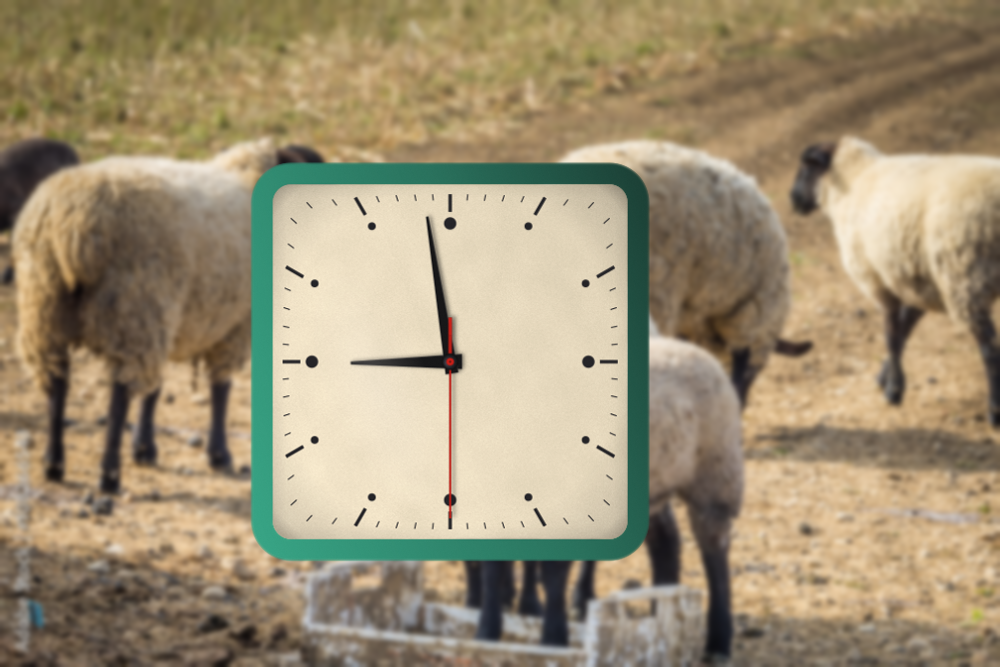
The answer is 8:58:30
